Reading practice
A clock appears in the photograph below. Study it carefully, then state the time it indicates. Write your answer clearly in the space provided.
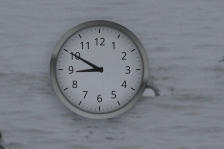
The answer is 8:50
